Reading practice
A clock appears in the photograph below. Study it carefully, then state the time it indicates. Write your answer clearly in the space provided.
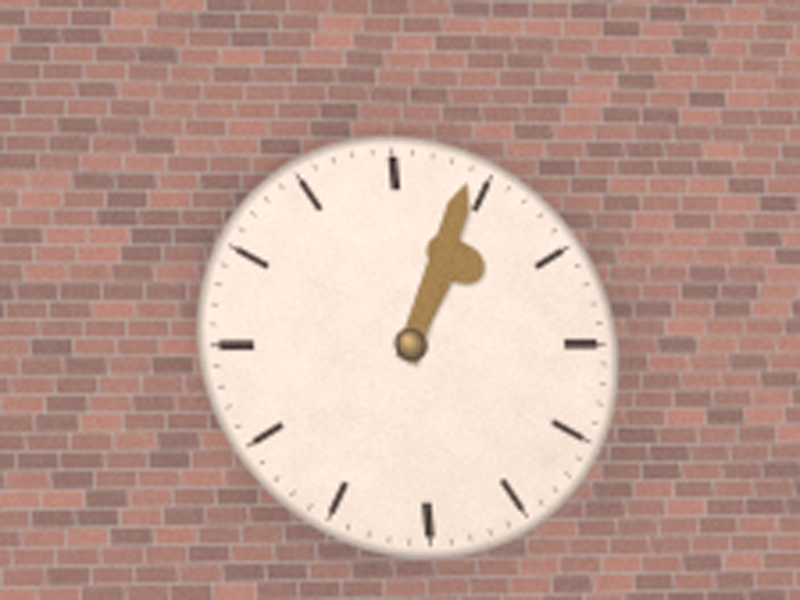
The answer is 1:04
